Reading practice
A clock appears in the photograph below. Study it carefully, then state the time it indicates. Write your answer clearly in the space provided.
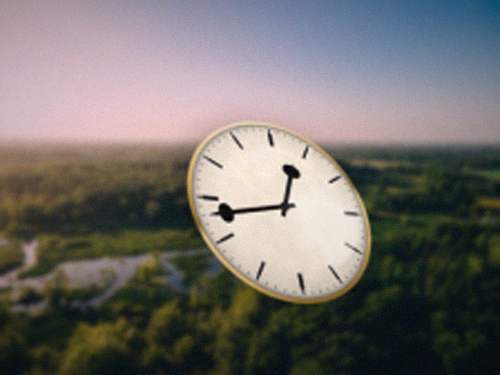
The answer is 12:43
